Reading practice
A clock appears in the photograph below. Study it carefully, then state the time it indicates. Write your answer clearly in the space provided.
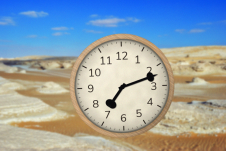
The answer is 7:12
